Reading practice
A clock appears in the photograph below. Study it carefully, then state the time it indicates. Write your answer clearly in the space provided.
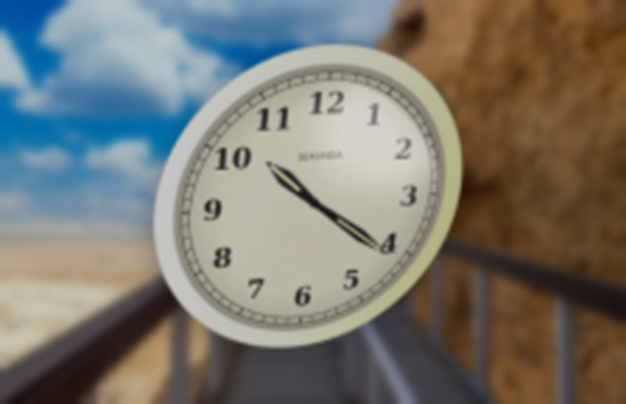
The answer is 10:21
